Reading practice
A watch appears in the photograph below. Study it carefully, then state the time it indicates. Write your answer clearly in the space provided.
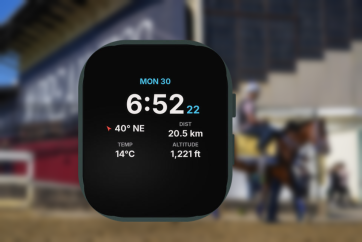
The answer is 6:52:22
